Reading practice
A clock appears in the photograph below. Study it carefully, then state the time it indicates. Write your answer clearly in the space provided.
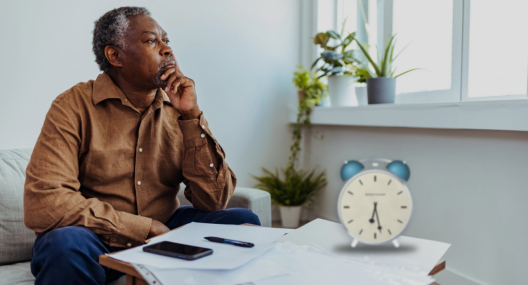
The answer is 6:28
